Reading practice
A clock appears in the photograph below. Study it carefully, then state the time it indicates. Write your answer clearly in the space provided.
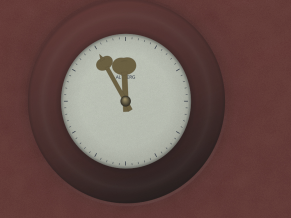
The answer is 11:55
